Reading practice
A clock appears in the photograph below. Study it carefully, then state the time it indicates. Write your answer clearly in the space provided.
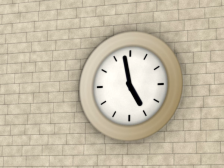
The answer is 4:58
